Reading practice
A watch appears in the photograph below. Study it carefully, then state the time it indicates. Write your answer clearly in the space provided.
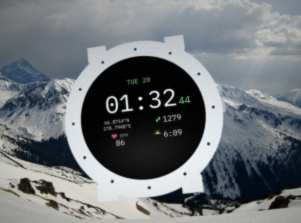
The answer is 1:32:44
